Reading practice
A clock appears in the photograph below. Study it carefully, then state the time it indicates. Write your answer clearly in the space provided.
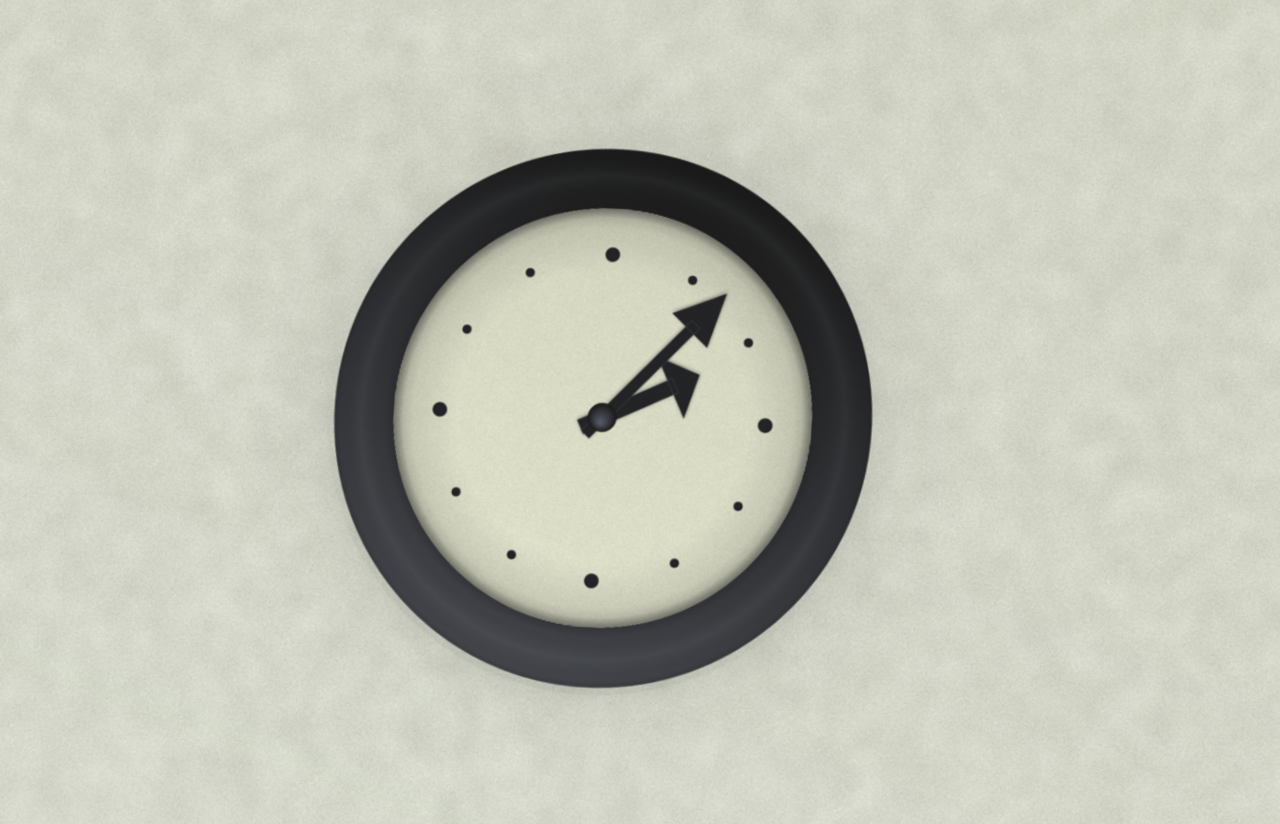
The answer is 2:07
